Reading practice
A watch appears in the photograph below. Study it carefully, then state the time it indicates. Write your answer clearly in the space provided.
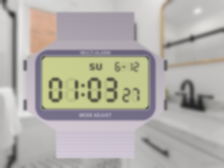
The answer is 1:03:27
